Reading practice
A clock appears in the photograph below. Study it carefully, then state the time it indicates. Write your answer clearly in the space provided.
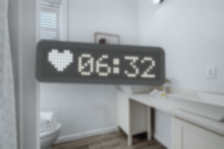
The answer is 6:32
